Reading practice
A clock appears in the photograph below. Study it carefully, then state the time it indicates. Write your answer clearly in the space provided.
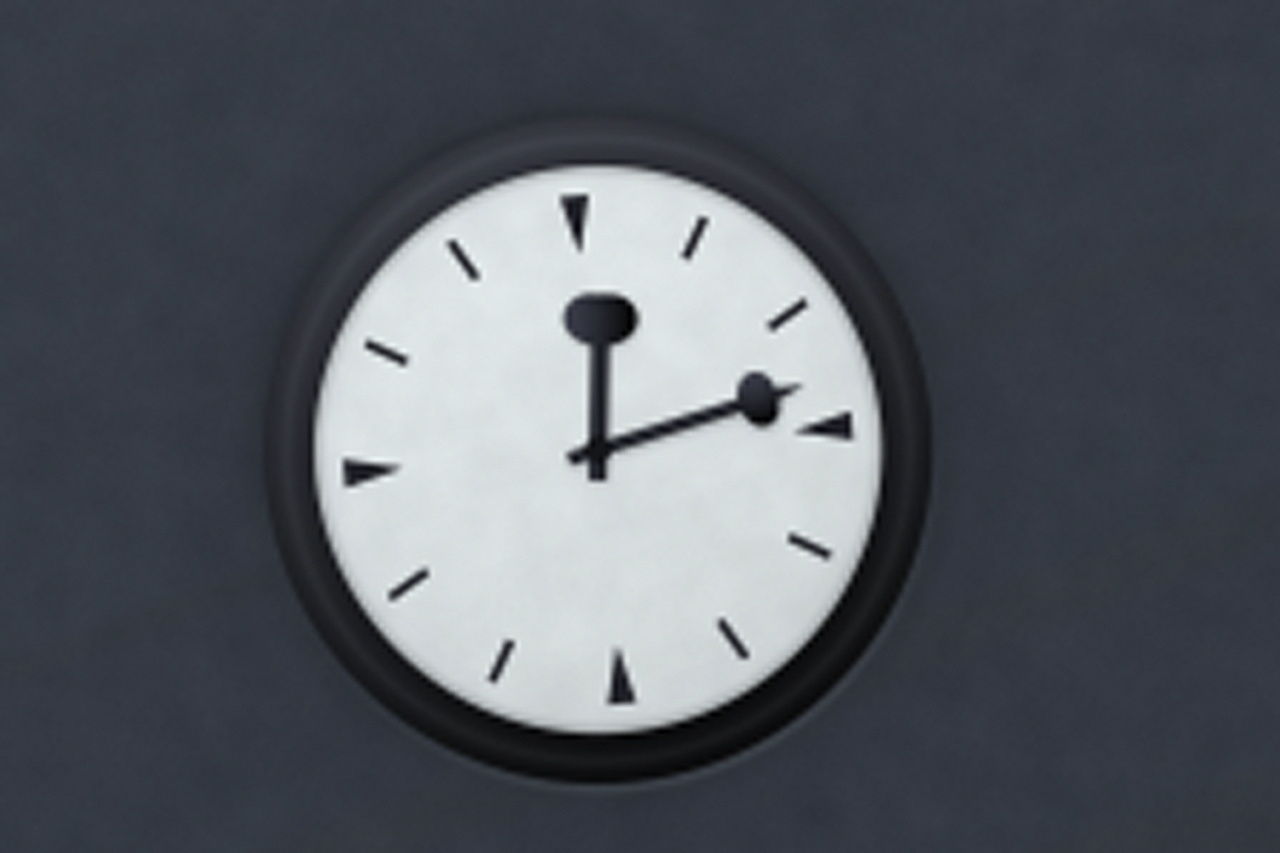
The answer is 12:13
